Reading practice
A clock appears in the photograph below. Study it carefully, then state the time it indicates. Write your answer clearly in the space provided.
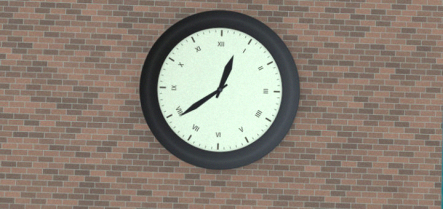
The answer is 12:39
